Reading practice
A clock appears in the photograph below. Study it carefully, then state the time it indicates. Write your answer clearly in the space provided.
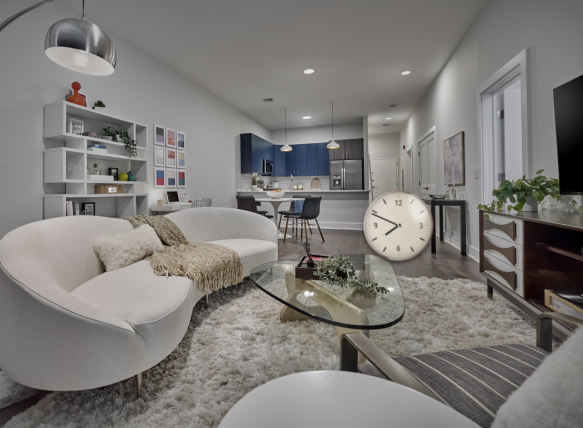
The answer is 7:49
